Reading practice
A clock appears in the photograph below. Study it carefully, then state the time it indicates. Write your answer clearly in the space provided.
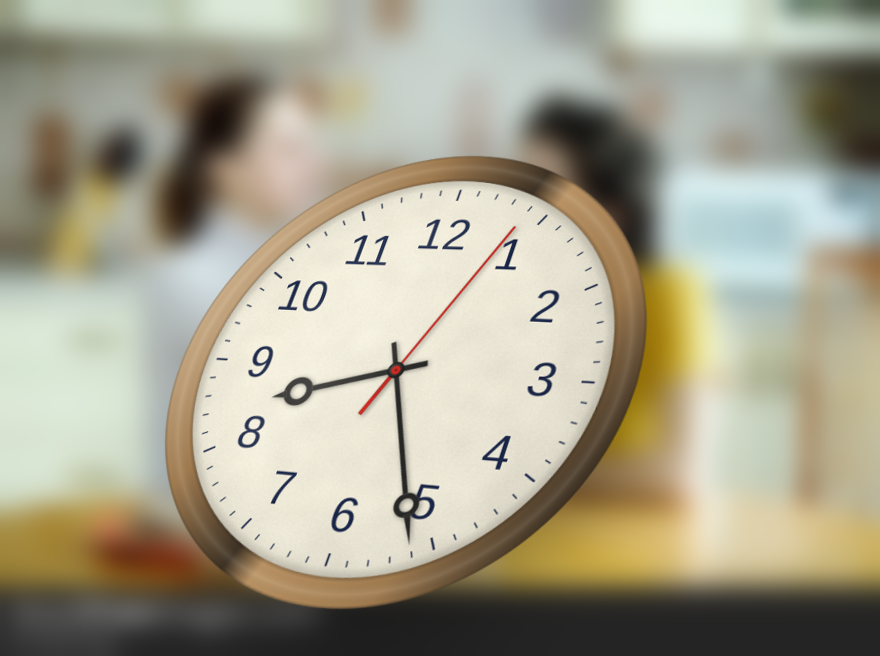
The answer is 8:26:04
